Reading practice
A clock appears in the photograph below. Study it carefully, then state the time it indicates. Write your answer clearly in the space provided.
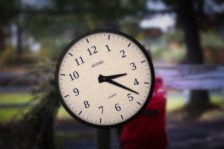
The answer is 3:23
